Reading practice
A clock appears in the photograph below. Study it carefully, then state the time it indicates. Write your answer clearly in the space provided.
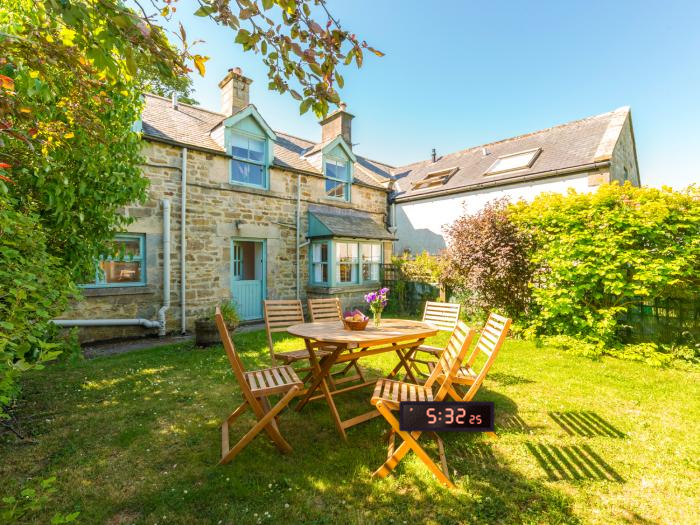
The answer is 5:32:25
